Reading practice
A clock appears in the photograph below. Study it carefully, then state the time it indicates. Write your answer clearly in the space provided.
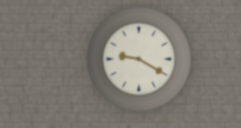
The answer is 9:20
